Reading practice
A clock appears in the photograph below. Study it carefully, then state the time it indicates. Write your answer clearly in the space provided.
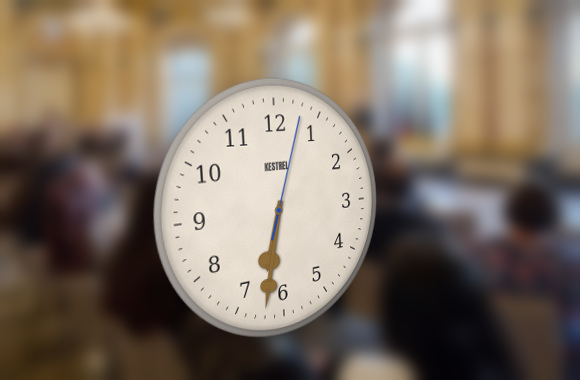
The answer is 6:32:03
